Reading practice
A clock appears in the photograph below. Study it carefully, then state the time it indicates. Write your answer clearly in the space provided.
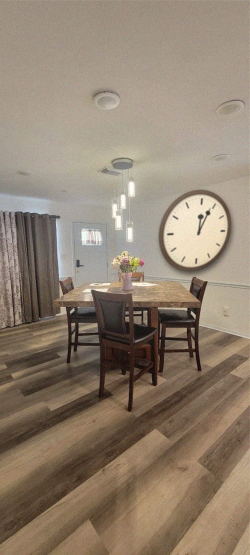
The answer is 12:04
